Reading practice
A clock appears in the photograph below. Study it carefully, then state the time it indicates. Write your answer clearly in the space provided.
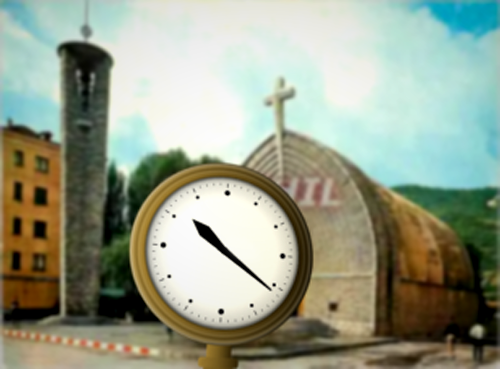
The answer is 10:21
